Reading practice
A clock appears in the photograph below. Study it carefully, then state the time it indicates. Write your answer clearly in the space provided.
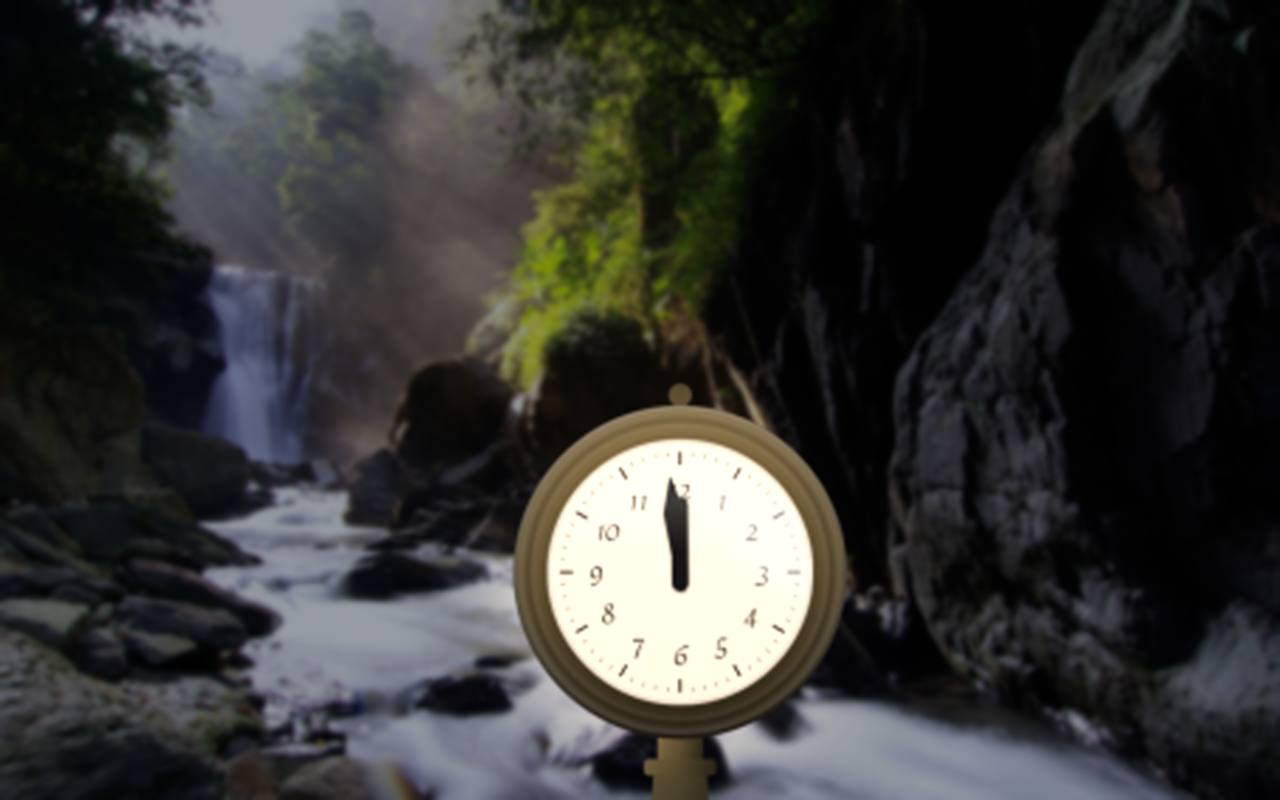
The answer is 11:59
